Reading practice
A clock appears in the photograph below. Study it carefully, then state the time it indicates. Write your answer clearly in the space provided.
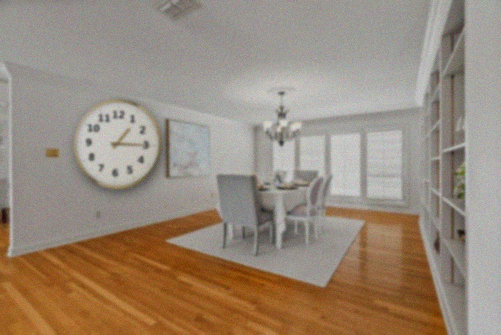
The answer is 1:15
